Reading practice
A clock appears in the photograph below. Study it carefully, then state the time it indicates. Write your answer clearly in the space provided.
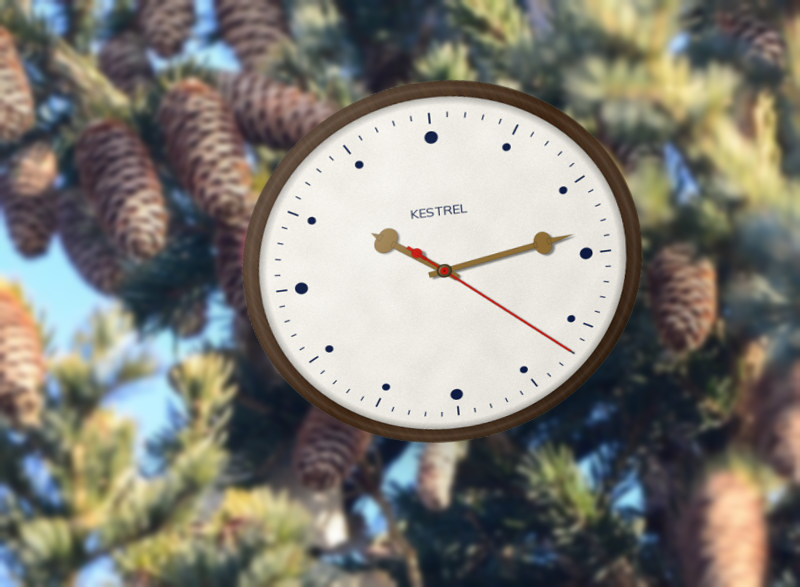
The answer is 10:13:22
